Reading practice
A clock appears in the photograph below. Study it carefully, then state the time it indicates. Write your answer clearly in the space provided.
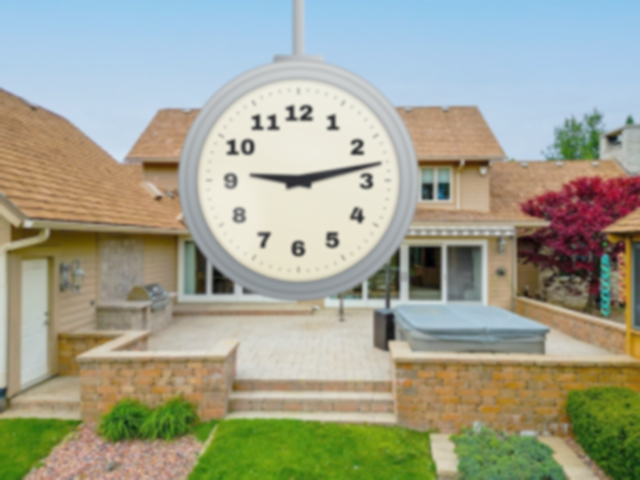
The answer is 9:13
